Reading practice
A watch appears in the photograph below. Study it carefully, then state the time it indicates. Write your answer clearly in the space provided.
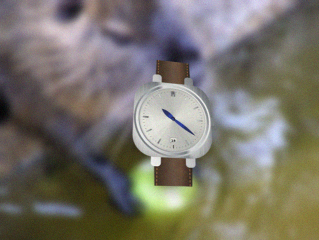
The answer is 10:21
